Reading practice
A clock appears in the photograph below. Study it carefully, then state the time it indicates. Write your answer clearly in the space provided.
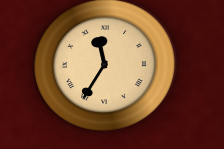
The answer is 11:35
